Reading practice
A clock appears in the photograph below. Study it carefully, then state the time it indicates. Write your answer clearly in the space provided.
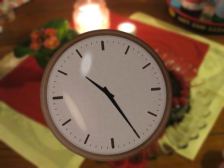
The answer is 10:25
